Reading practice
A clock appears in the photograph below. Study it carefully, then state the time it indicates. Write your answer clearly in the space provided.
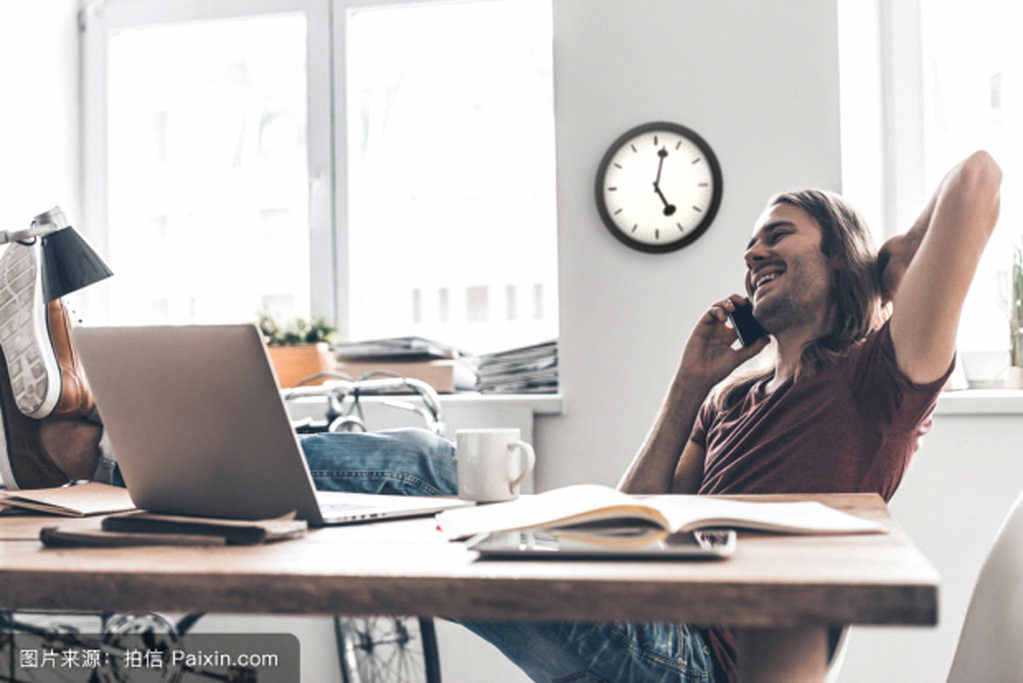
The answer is 5:02
